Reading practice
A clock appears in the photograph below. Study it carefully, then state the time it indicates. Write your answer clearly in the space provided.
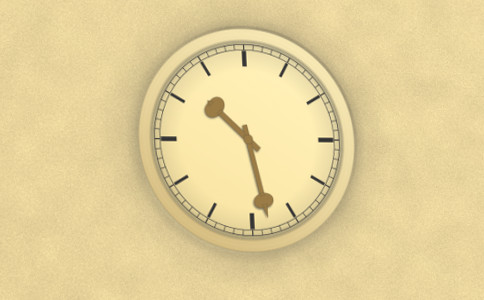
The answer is 10:28
